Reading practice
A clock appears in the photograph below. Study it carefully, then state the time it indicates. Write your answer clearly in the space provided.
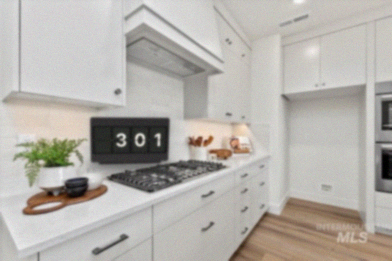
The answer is 3:01
